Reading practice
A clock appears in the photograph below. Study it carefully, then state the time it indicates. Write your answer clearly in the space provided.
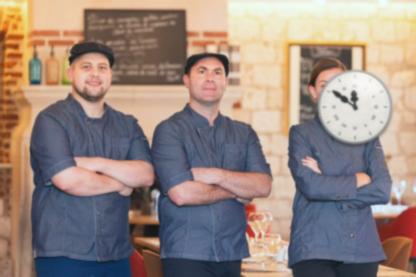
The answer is 11:51
